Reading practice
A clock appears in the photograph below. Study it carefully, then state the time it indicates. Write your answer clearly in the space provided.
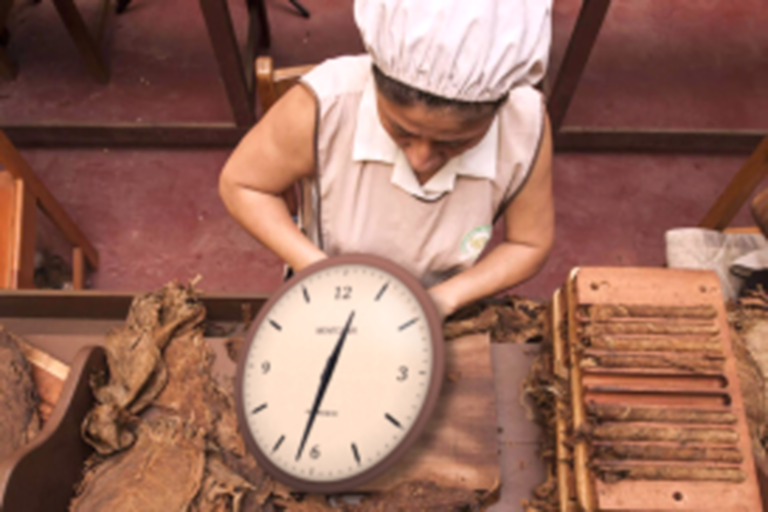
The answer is 12:32
